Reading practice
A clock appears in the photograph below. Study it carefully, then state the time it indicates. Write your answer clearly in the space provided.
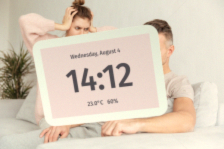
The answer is 14:12
